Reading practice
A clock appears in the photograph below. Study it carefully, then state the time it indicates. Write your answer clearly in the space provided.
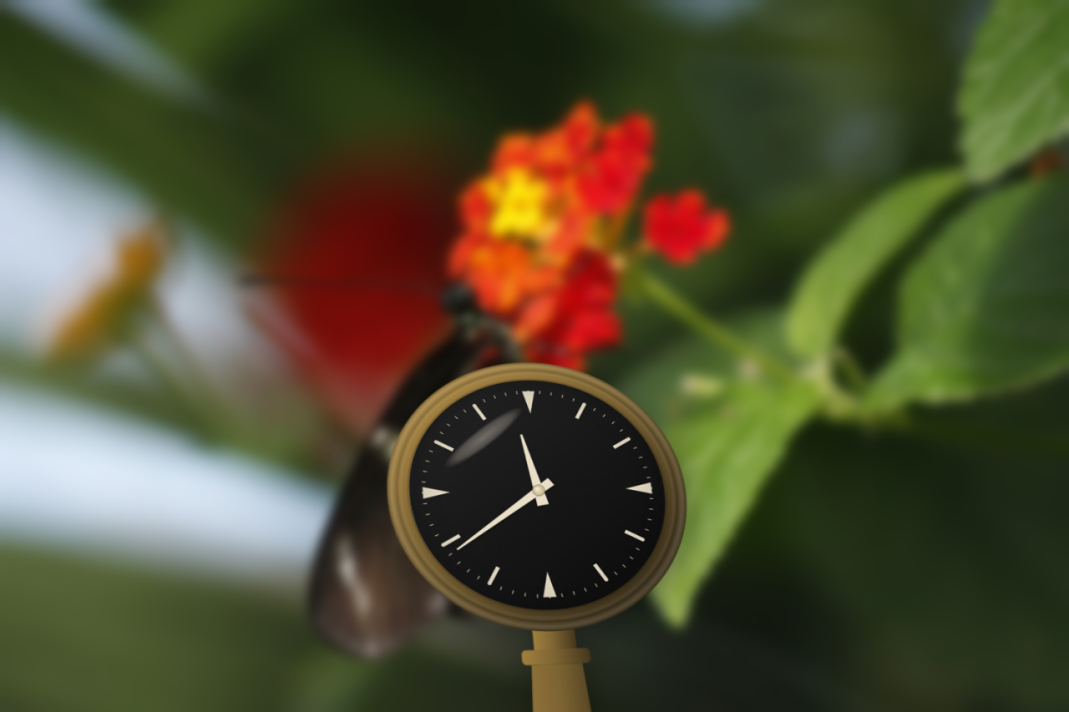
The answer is 11:39
